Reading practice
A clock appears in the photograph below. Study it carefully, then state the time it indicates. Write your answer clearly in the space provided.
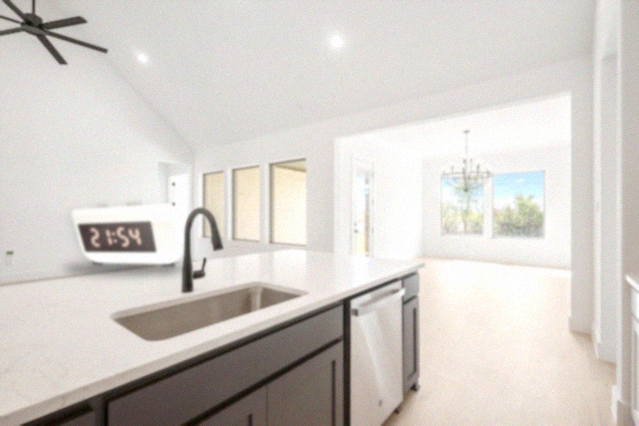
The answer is 21:54
